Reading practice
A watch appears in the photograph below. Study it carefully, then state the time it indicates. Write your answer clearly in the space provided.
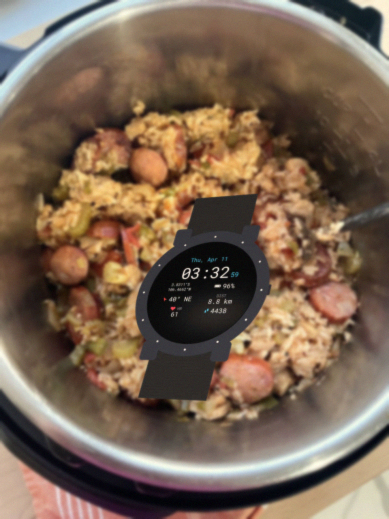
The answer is 3:32
